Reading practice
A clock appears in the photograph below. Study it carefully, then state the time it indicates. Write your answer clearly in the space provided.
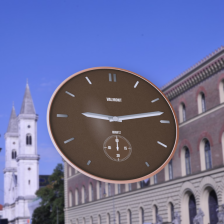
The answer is 9:13
